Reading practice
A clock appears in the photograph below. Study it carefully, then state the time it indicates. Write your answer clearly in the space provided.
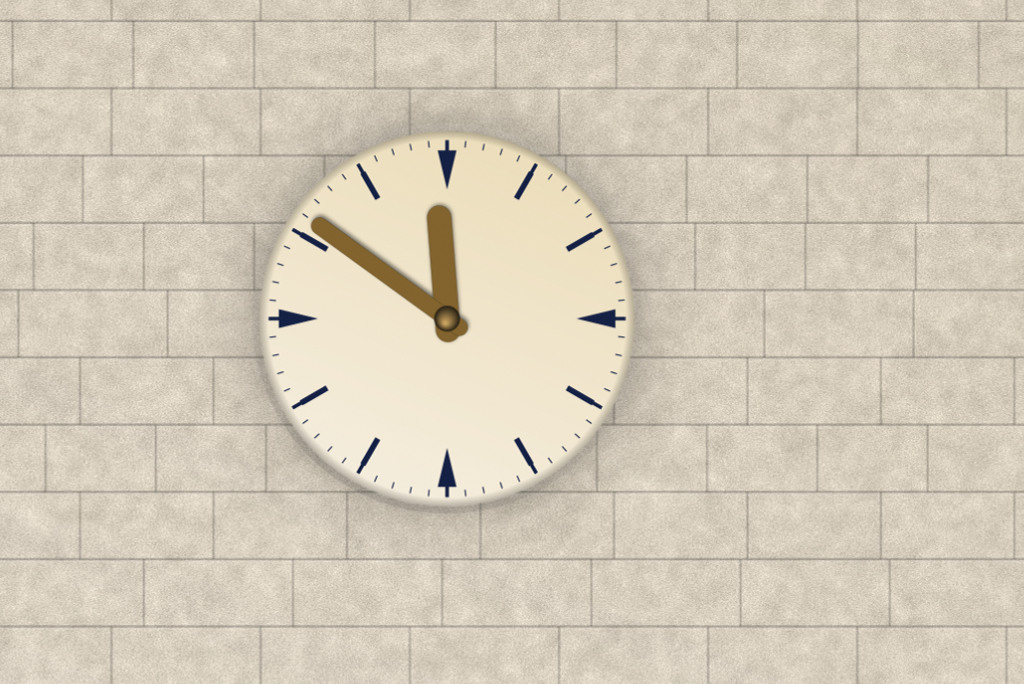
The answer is 11:51
